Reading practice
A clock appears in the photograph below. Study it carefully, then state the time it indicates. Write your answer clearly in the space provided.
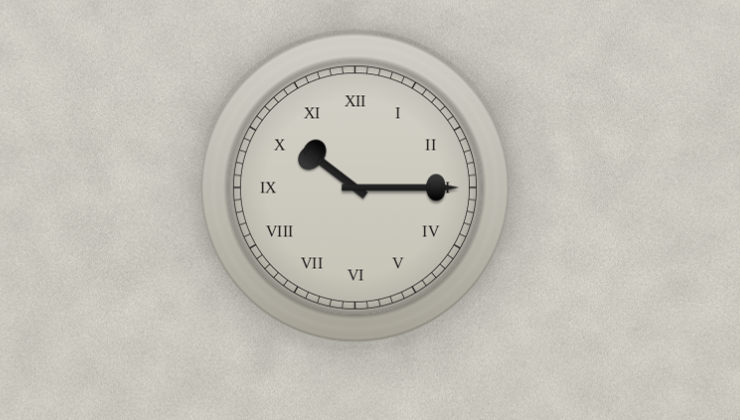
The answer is 10:15
